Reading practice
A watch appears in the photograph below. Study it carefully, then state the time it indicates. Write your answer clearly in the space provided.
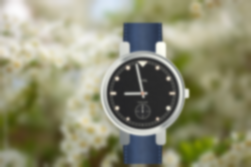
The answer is 8:58
